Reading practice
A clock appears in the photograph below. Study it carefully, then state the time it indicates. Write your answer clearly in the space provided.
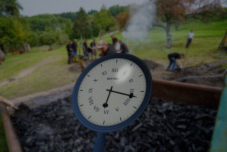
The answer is 6:17
